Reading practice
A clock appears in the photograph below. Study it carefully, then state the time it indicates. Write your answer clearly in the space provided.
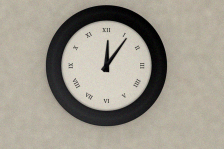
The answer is 12:06
